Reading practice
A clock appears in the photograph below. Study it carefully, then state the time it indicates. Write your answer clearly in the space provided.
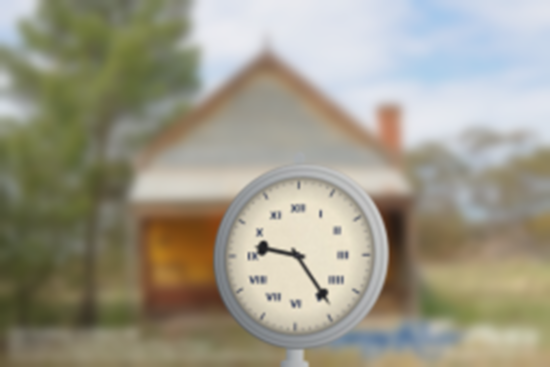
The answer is 9:24
